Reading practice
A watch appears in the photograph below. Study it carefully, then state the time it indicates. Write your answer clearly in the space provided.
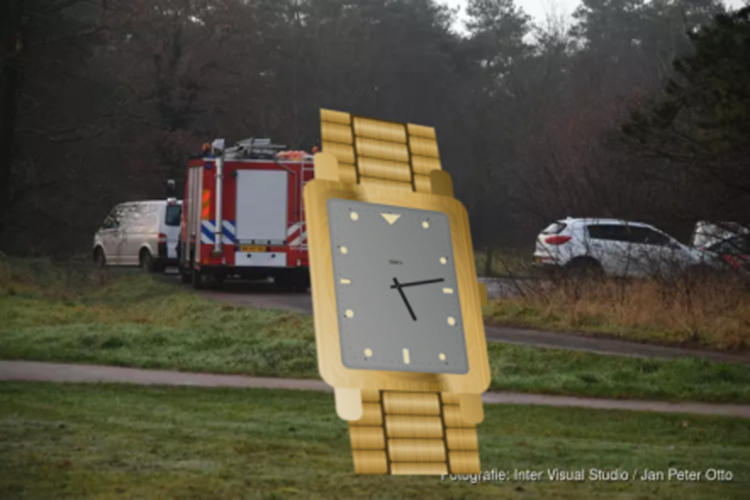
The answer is 5:13
